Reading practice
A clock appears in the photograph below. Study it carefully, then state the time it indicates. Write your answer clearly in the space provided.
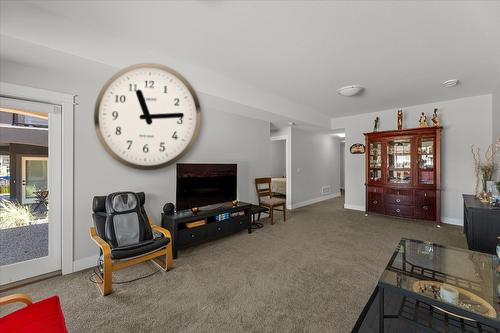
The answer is 11:14
